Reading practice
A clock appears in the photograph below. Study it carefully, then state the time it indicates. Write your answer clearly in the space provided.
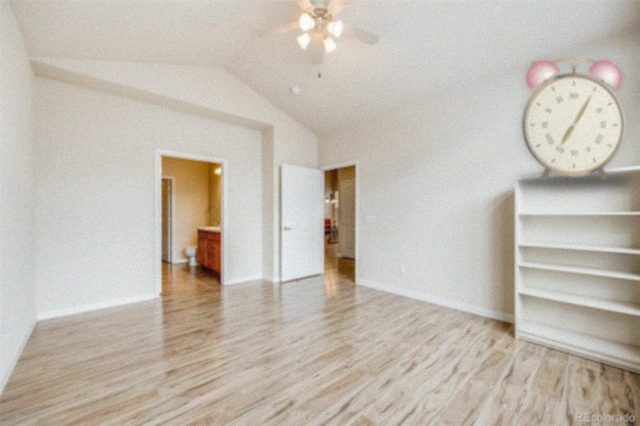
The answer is 7:05
